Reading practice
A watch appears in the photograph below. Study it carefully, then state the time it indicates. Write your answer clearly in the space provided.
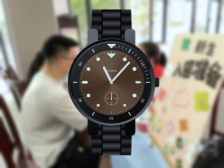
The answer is 11:07
